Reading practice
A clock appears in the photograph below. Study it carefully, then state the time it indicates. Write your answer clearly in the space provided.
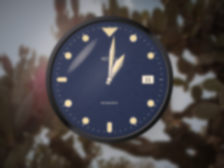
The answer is 1:01
